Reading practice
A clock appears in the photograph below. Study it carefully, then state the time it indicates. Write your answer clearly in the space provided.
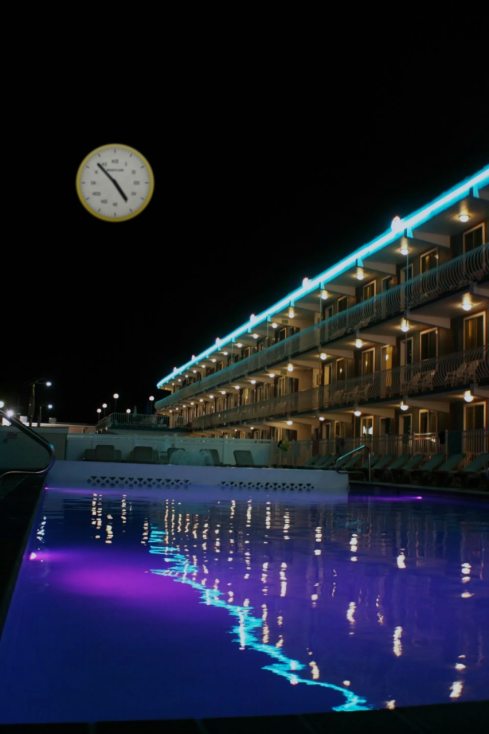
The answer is 4:53
